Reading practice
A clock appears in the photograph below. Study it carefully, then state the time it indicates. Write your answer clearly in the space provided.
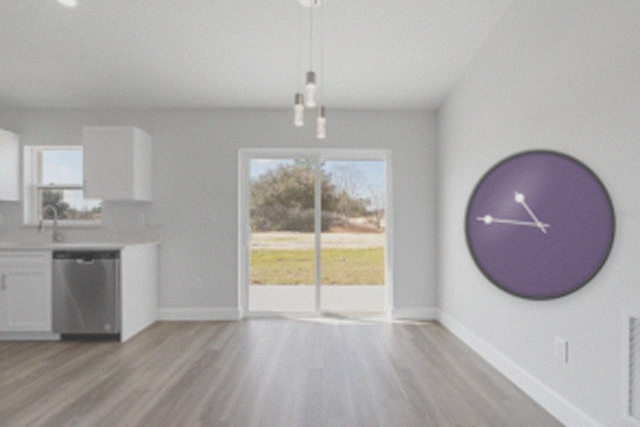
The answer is 10:46
